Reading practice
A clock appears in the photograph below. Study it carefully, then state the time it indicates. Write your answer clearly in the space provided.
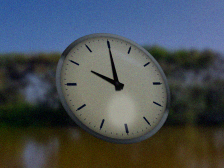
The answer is 10:00
